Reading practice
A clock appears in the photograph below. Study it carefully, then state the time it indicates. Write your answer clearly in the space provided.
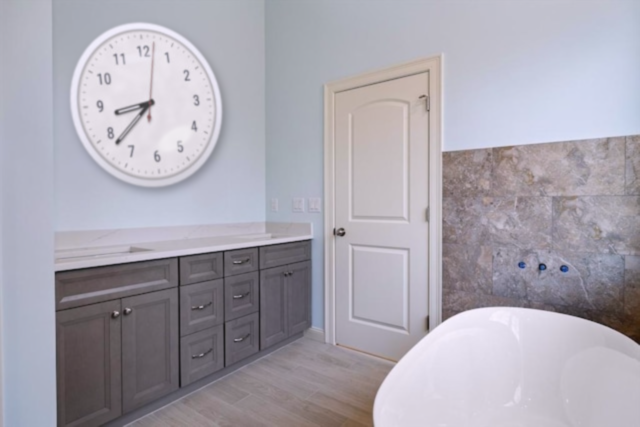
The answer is 8:38:02
